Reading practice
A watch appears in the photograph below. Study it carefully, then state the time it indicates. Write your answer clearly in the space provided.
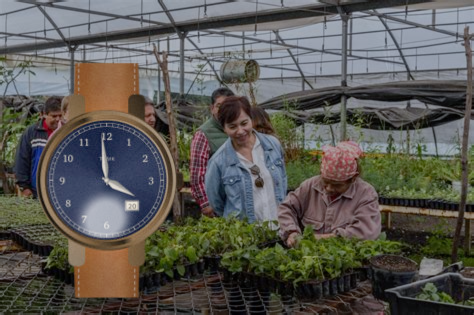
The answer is 3:59
